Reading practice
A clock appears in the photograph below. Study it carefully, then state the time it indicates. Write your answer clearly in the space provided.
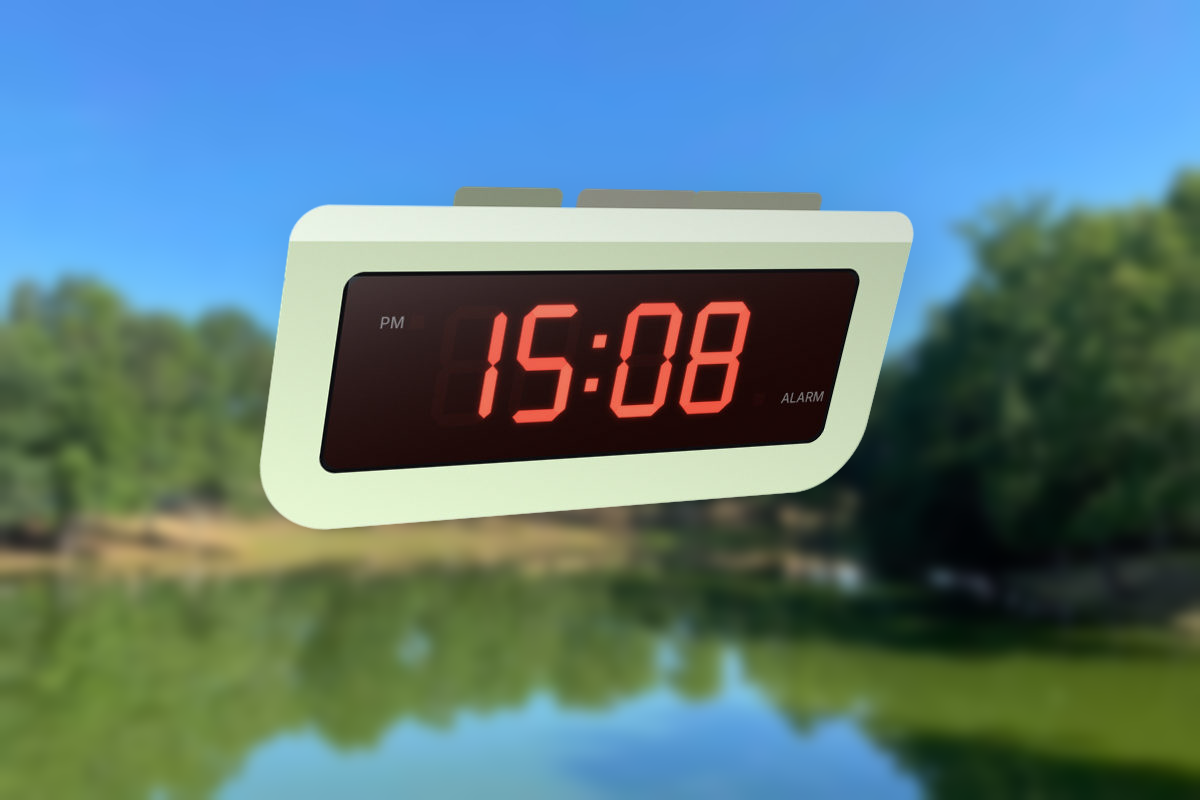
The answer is 15:08
